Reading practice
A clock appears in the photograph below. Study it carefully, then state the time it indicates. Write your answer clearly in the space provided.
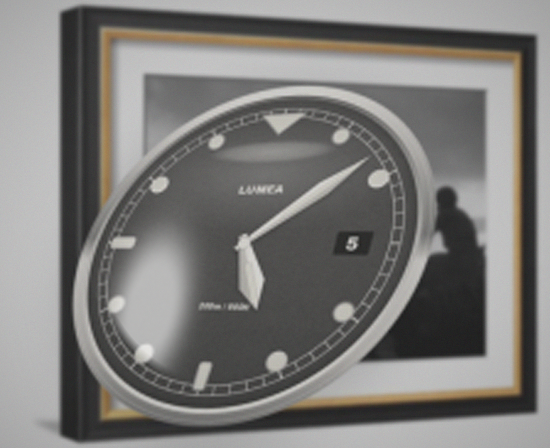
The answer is 5:08
